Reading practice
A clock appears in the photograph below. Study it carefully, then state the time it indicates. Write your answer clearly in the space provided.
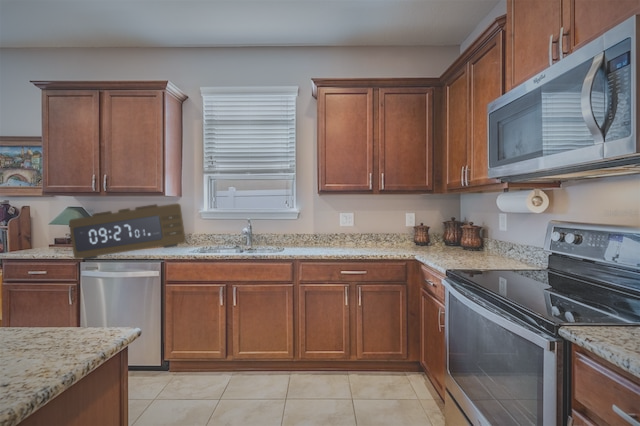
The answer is 9:27
